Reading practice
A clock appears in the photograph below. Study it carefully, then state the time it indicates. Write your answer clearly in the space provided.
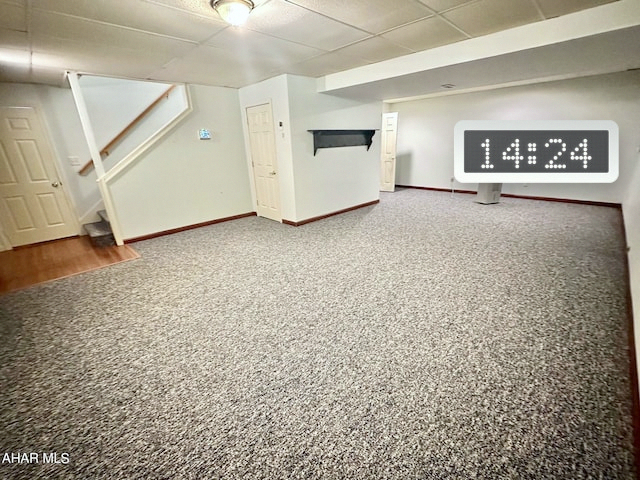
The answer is 14:24
